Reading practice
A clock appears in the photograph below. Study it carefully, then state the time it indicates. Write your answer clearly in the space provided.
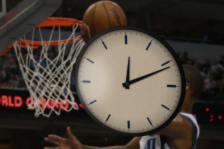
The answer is 12:11
